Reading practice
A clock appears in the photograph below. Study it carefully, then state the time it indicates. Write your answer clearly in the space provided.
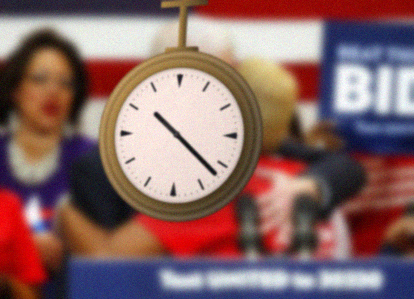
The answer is 10:22
